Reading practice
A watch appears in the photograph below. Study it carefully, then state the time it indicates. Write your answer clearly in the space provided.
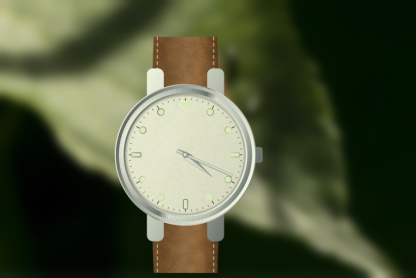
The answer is 4:19
